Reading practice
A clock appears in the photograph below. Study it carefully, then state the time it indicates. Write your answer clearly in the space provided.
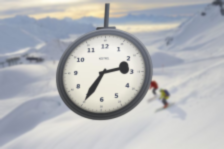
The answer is 2:35
